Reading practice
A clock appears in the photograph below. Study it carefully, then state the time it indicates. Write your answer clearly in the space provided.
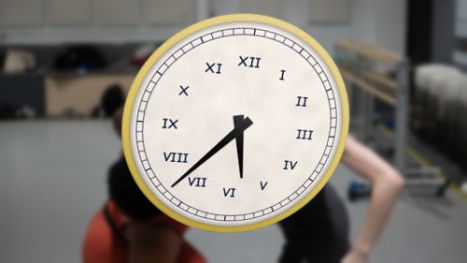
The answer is 5:37
